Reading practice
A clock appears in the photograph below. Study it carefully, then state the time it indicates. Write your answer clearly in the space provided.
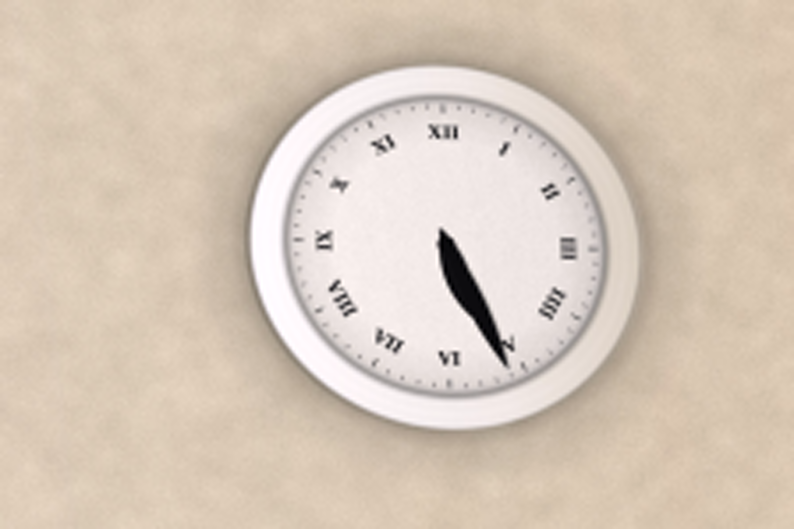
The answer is 5:26
